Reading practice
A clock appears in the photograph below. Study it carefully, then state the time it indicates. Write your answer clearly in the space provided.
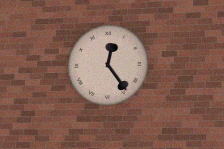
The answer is 12:24
